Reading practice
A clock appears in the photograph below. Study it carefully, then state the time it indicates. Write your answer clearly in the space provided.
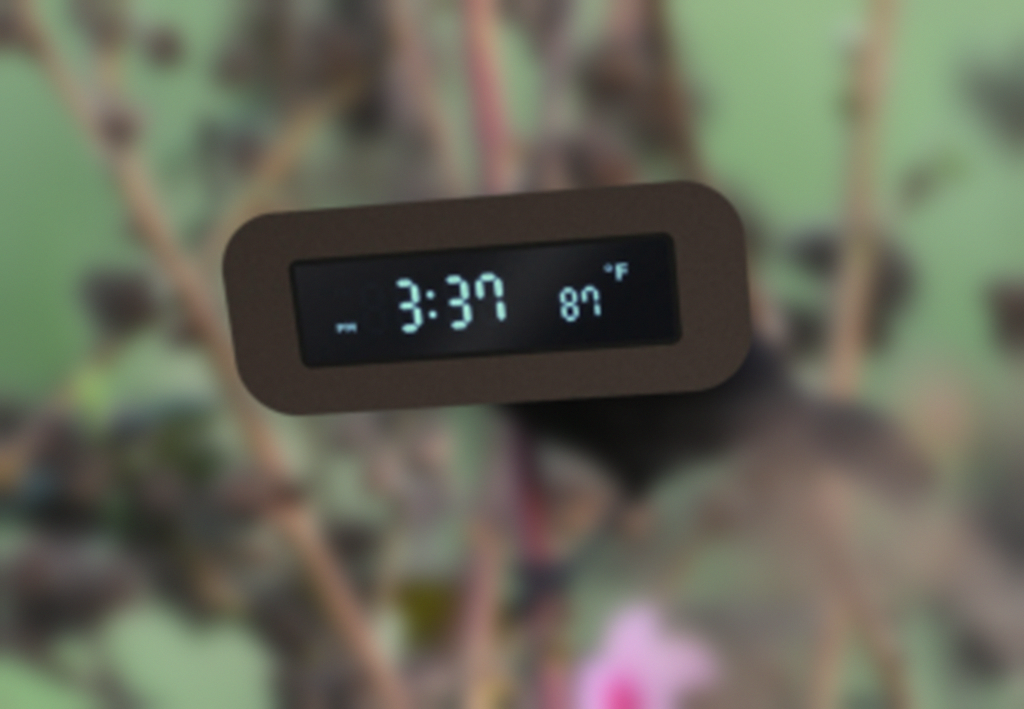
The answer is 3:37
